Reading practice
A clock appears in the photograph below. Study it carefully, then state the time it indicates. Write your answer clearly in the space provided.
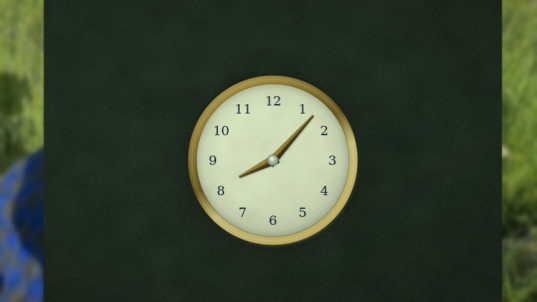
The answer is 8:07
